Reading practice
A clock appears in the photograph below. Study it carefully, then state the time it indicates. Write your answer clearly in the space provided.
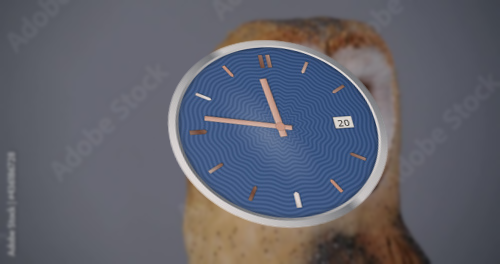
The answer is 11:47
